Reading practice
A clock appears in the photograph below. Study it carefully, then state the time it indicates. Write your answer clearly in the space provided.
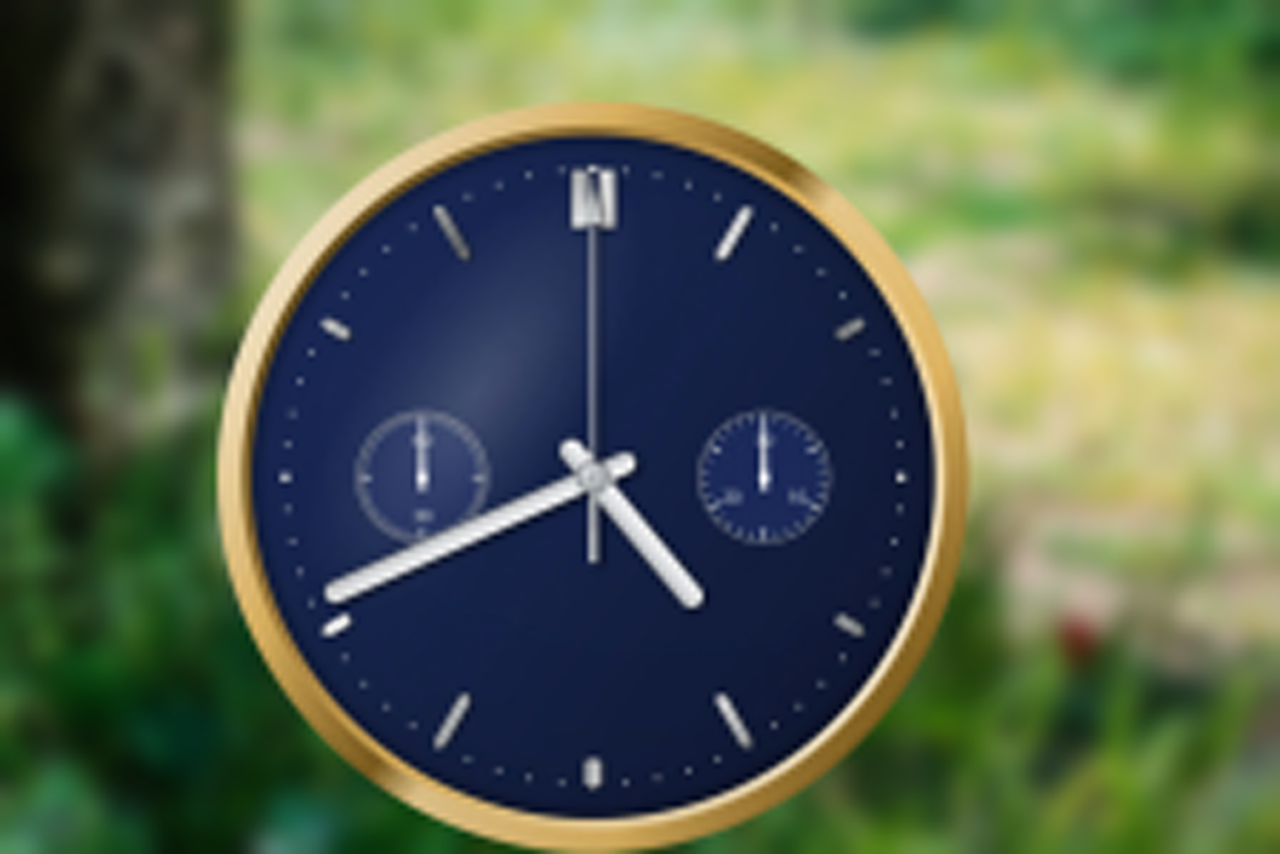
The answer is 4:41
